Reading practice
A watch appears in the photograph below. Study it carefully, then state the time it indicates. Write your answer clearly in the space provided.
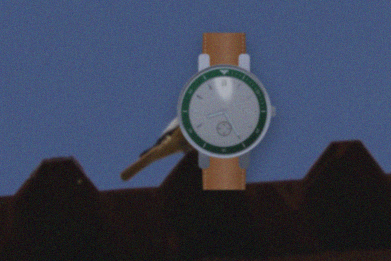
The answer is 8:25
